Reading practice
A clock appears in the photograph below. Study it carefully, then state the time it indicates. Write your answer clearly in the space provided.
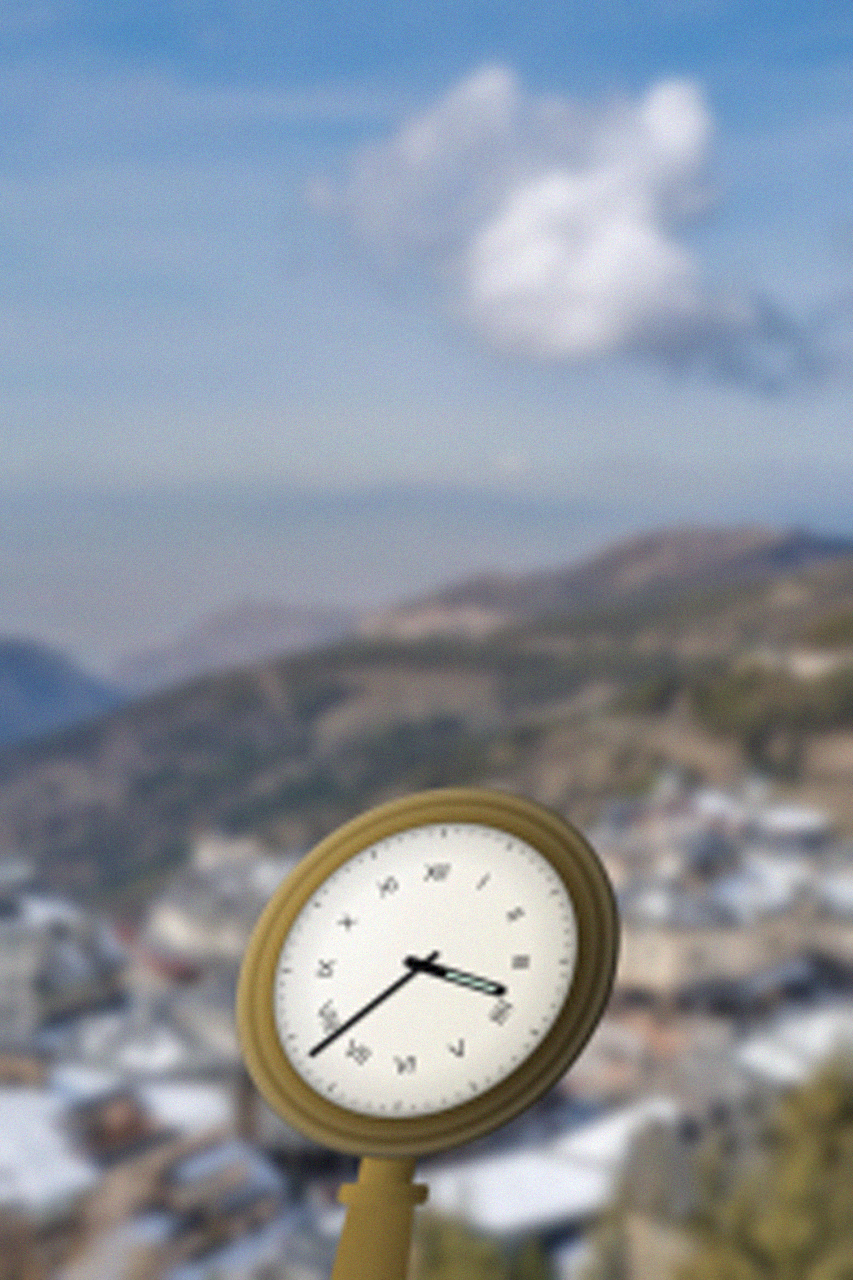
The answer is 3:38
